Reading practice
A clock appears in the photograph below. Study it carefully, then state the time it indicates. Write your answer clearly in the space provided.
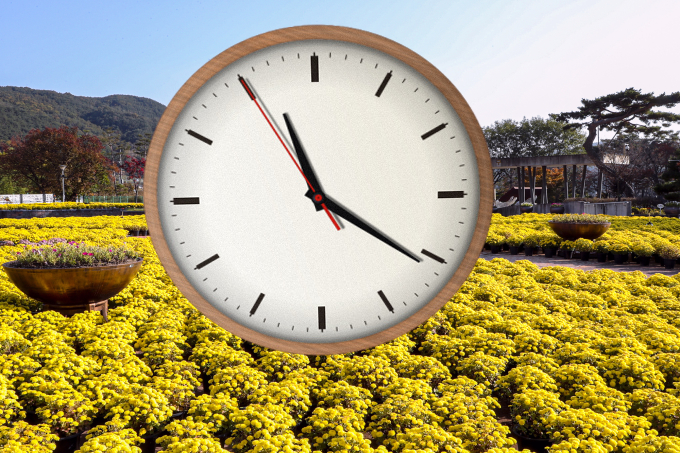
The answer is 11:20:55
